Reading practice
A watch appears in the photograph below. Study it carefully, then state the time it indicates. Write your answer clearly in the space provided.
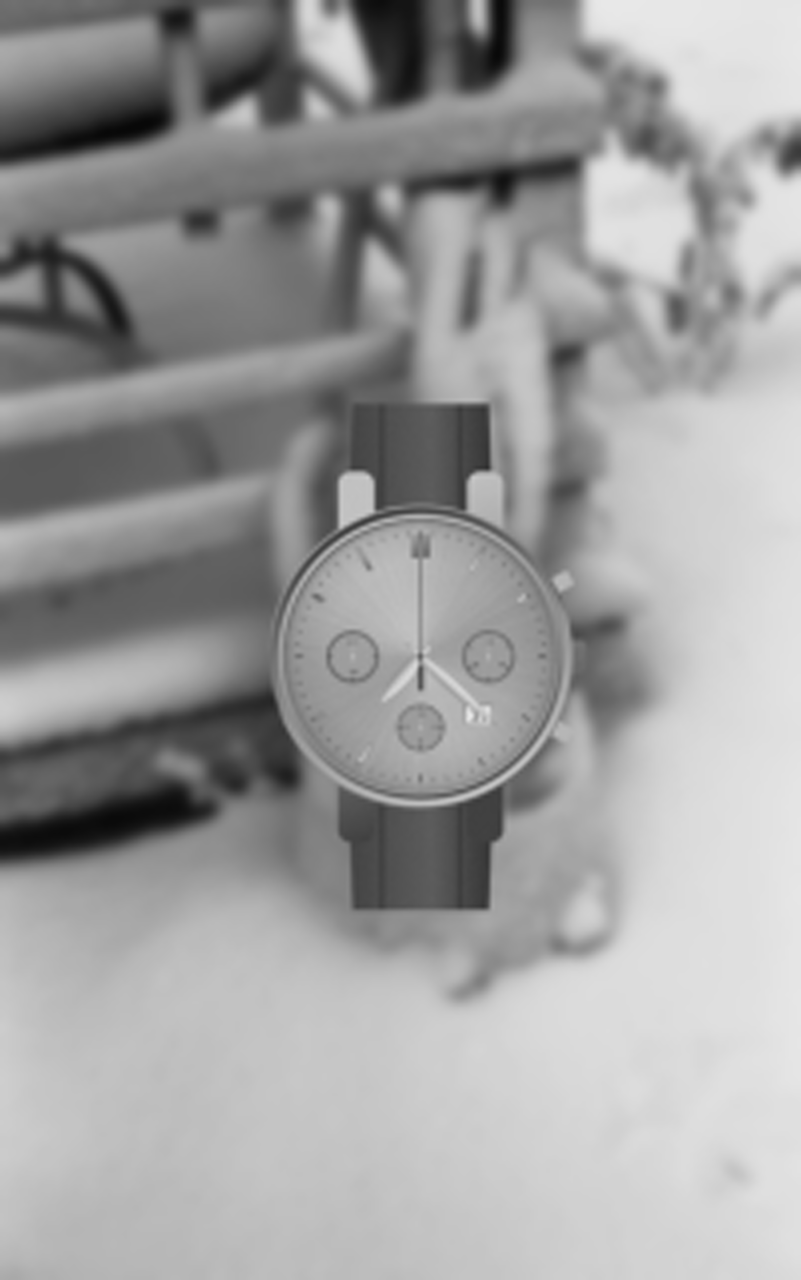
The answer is 7:22
